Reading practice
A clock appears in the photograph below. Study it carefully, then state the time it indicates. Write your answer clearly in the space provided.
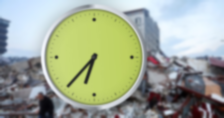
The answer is 6:37
